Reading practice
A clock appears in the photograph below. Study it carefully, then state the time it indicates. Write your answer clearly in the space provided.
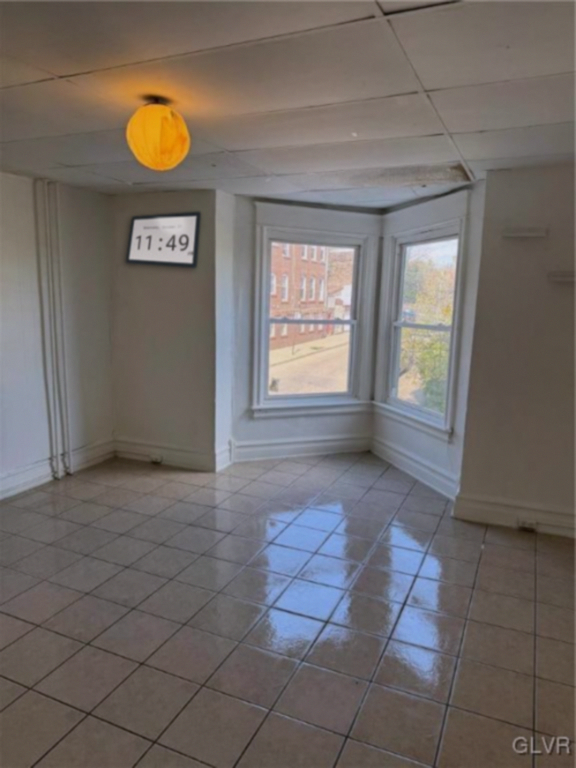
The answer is 11:49
